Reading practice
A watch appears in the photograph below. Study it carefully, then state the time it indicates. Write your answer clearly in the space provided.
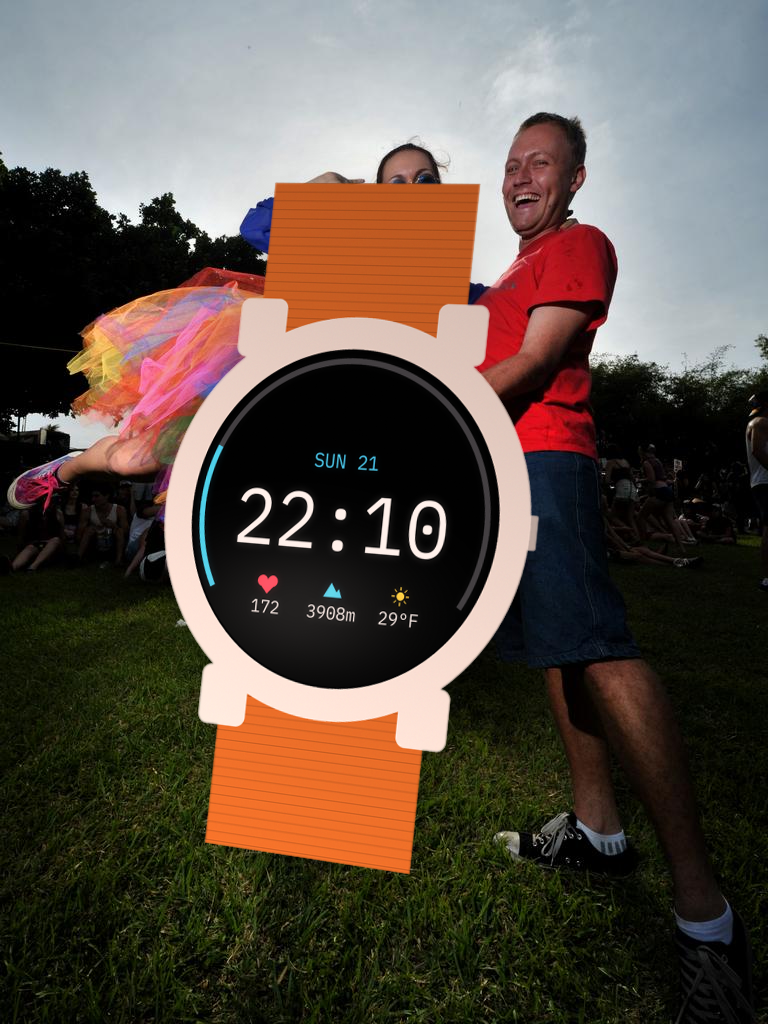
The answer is 22:10
